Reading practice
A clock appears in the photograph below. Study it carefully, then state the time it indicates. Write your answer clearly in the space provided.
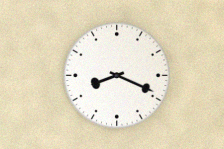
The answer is 8:19
